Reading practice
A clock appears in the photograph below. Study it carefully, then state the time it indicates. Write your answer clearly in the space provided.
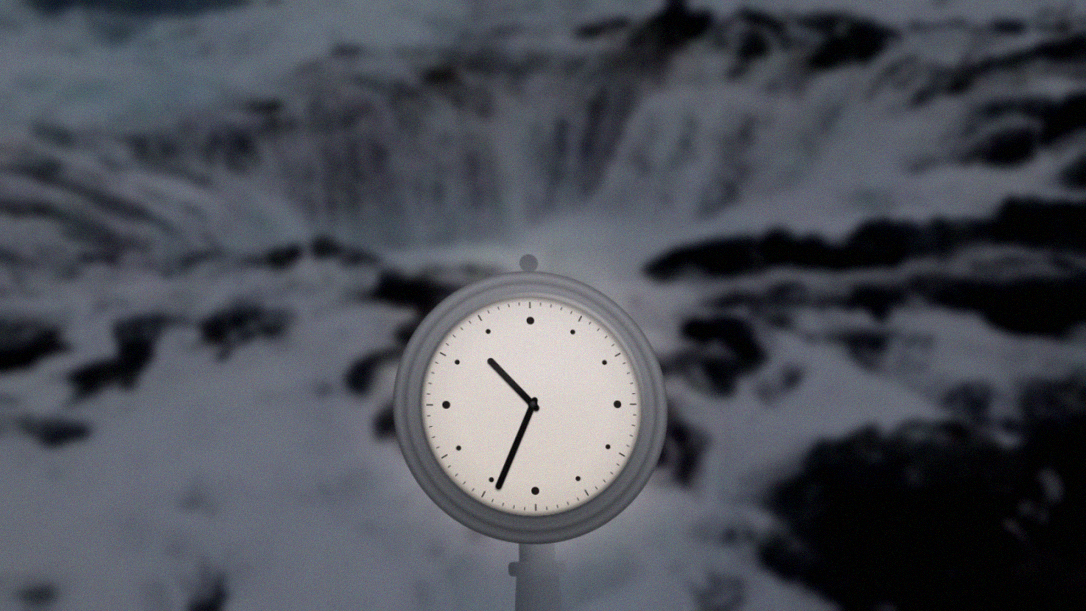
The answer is 10:34
